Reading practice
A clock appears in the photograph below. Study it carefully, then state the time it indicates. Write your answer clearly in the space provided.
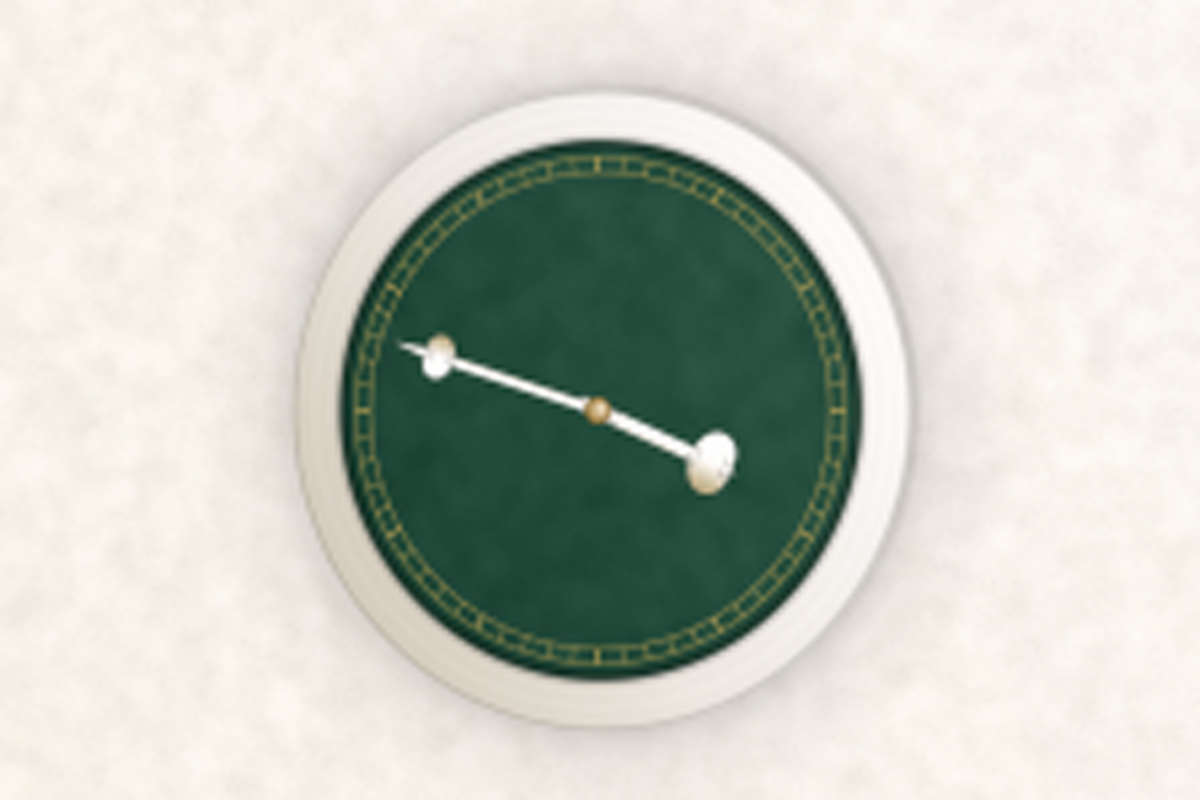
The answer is 3:48
